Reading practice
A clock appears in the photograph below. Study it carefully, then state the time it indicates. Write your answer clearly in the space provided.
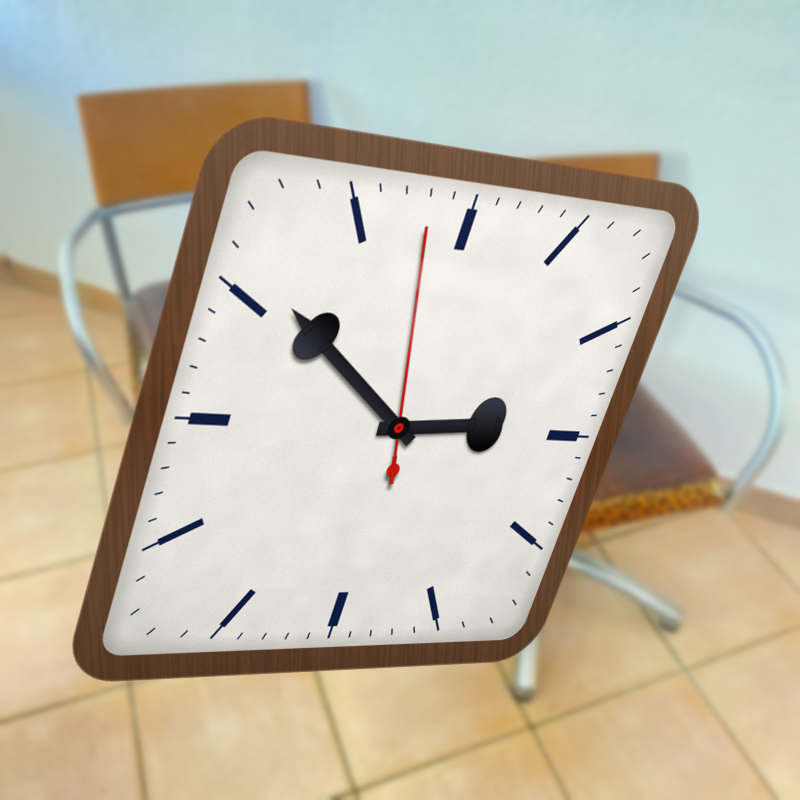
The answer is 2:50:58
